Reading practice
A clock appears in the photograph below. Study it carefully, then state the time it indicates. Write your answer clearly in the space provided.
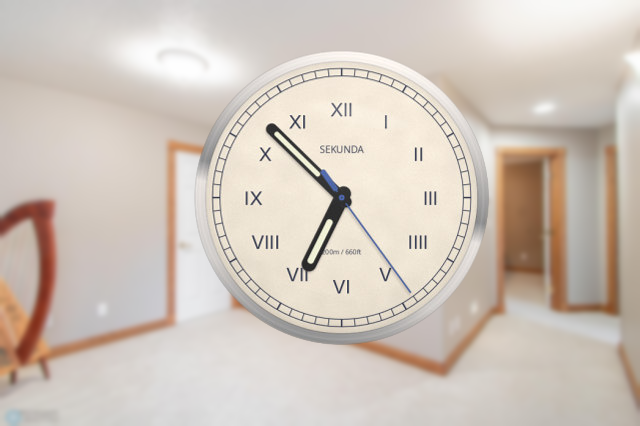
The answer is 6:52:24
